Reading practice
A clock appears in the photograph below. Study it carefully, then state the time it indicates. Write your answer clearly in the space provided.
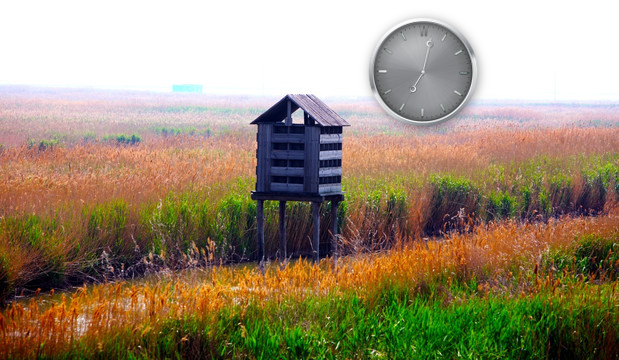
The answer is 7:02
